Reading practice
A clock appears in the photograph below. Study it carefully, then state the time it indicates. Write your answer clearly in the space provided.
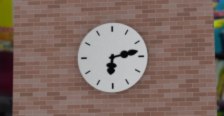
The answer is 6:13
